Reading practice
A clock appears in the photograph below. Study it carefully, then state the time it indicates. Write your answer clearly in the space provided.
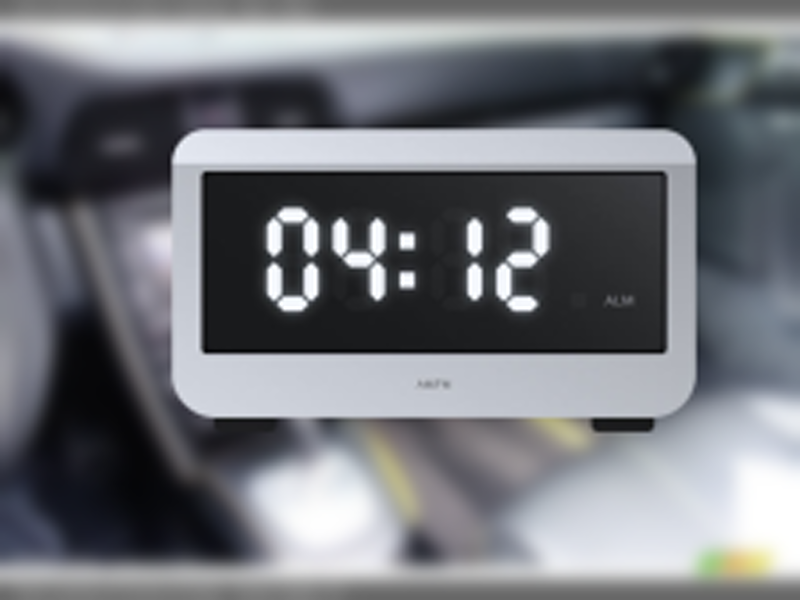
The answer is 4:12
